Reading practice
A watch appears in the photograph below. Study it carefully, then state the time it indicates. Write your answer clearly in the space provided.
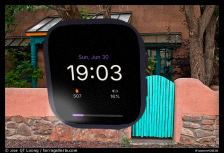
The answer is 19:03
